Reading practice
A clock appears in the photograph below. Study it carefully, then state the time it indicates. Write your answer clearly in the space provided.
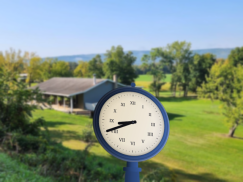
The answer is 8:41
